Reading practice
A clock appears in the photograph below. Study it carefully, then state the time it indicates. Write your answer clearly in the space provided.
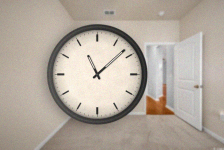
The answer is 11:08
